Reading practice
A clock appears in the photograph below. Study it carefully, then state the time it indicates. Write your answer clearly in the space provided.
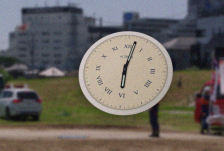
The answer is 6:02
